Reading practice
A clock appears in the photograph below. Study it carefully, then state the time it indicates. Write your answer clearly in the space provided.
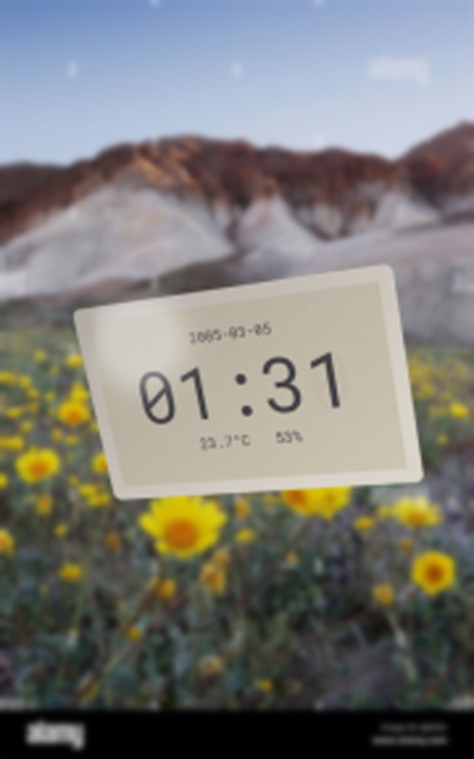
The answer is 1:31
